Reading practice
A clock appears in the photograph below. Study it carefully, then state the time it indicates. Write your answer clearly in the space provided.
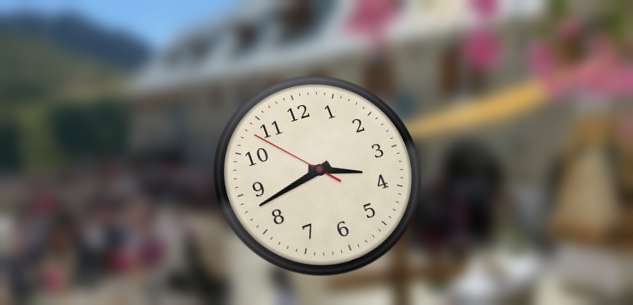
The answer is 3:42:53
